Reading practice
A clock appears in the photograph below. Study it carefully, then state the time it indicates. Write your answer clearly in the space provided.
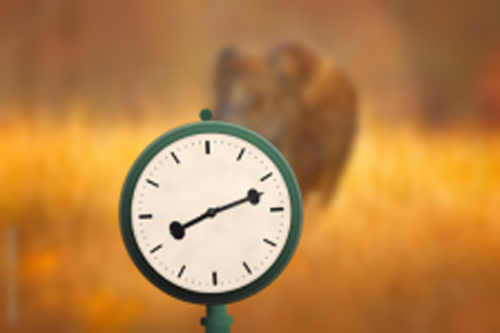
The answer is 8:12
